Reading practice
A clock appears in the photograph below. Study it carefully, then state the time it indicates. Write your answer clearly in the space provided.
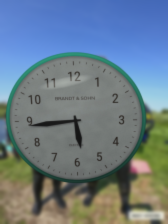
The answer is 5:44
